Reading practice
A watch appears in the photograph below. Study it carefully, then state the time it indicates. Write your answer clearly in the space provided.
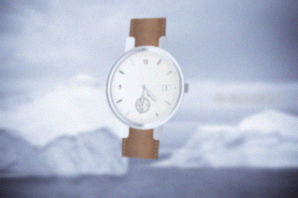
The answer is 4:31
